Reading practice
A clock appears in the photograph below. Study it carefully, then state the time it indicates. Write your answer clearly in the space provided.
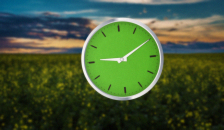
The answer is 9:10
